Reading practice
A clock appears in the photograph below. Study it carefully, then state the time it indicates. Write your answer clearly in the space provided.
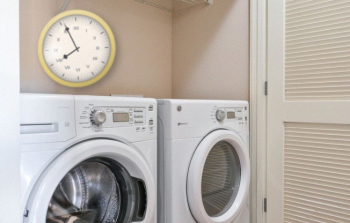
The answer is 7:56
